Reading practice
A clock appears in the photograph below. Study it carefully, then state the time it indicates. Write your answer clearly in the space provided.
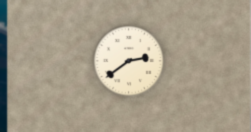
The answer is 2:39
